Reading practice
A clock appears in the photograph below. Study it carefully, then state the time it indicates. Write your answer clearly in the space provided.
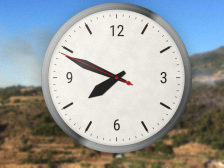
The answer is 7:48:49
